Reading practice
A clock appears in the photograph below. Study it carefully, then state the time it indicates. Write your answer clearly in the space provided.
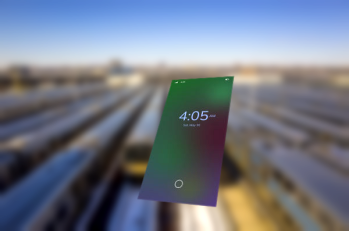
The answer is 4:05
